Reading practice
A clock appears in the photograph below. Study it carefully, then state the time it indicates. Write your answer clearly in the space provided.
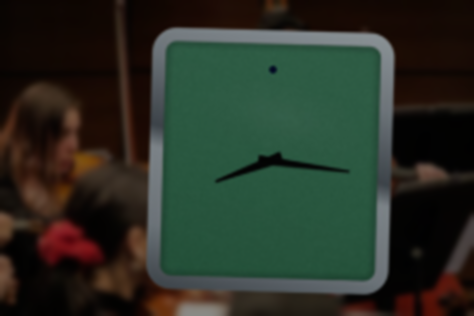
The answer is 8:16
